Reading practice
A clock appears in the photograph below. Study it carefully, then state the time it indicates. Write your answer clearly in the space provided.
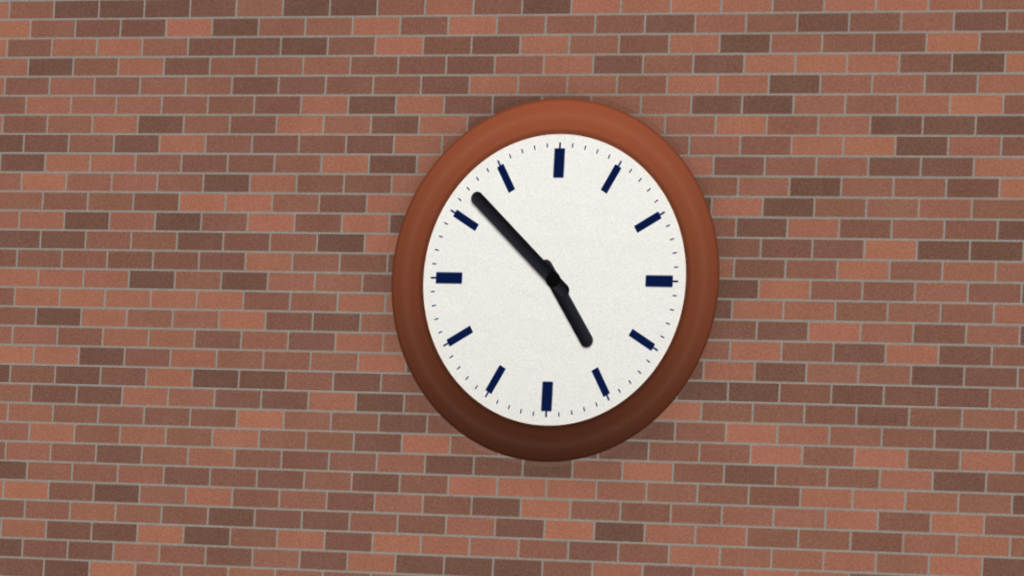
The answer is 4:52
